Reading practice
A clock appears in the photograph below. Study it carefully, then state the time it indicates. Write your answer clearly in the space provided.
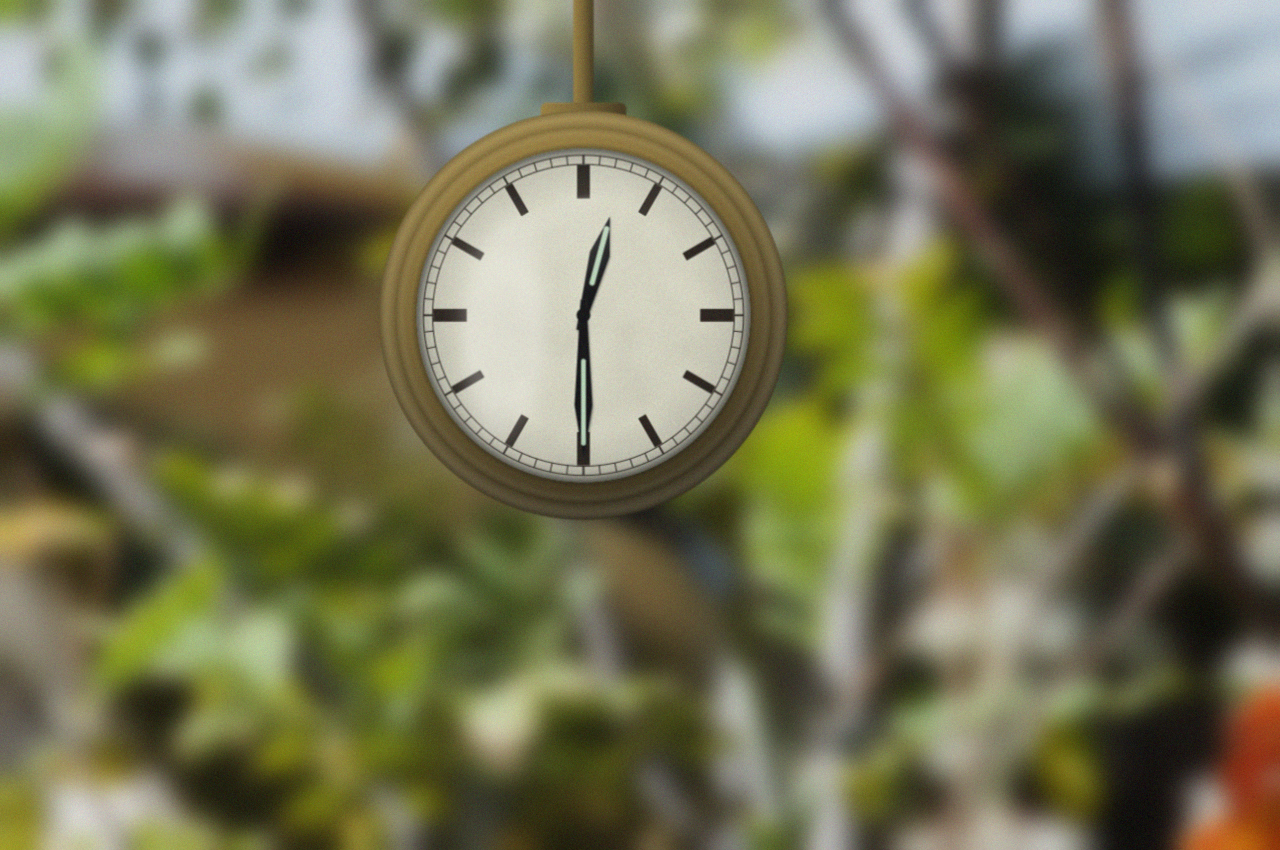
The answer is 12:30
